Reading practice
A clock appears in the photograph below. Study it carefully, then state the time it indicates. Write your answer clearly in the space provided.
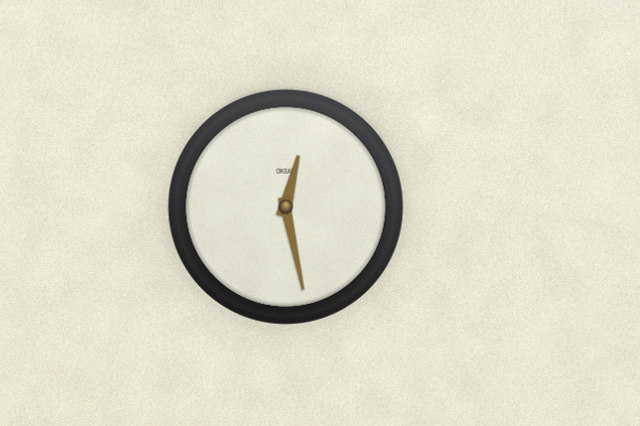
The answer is 12:28
